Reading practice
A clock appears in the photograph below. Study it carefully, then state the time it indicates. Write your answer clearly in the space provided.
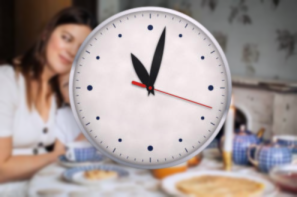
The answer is 11:02:18
